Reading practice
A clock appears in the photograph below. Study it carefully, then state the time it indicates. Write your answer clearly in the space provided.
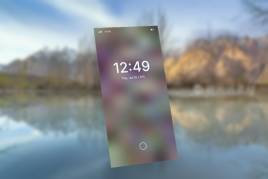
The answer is 12:49
